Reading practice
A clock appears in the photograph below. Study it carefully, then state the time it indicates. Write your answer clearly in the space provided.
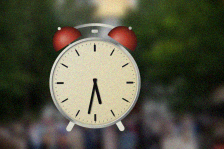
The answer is 5:32
